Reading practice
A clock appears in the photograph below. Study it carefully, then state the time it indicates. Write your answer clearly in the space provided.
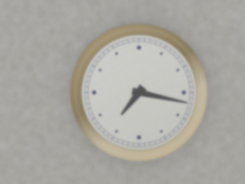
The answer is 7:17
